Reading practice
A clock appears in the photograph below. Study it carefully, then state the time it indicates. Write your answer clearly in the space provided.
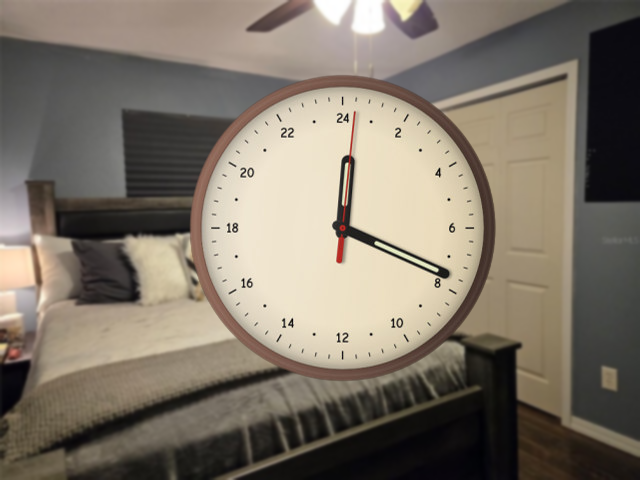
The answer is 0:19:01
